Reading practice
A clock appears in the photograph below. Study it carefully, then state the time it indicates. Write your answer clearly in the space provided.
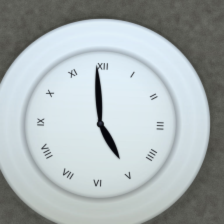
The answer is 4:59
